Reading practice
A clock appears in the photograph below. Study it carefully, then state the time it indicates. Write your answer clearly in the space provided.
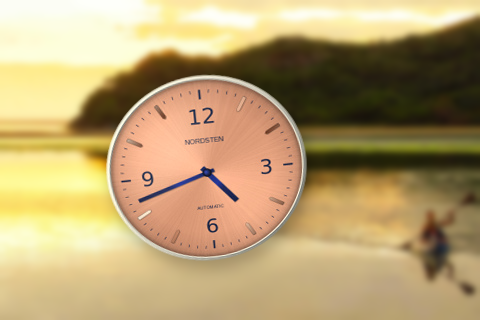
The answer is 4:42
